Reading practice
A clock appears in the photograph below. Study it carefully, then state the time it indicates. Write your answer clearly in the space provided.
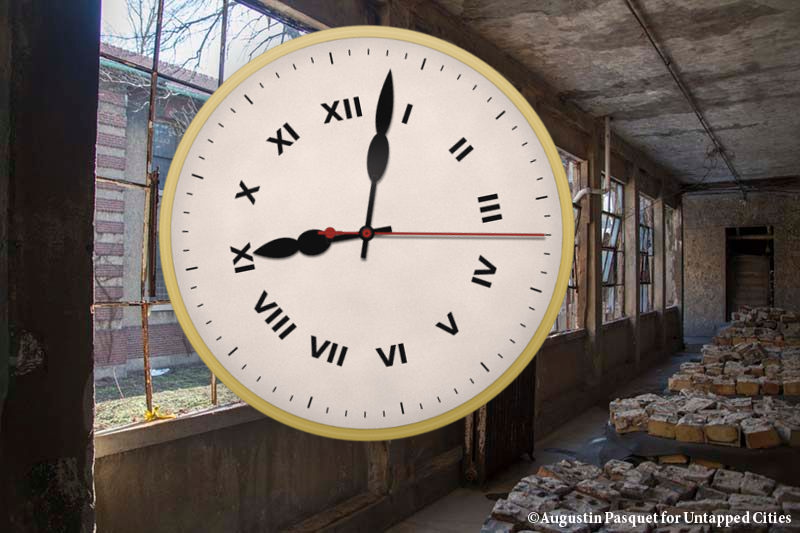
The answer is 9:03:17
